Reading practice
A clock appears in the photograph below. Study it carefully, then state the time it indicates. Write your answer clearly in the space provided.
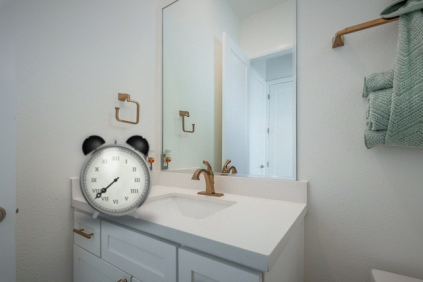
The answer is 7:38
